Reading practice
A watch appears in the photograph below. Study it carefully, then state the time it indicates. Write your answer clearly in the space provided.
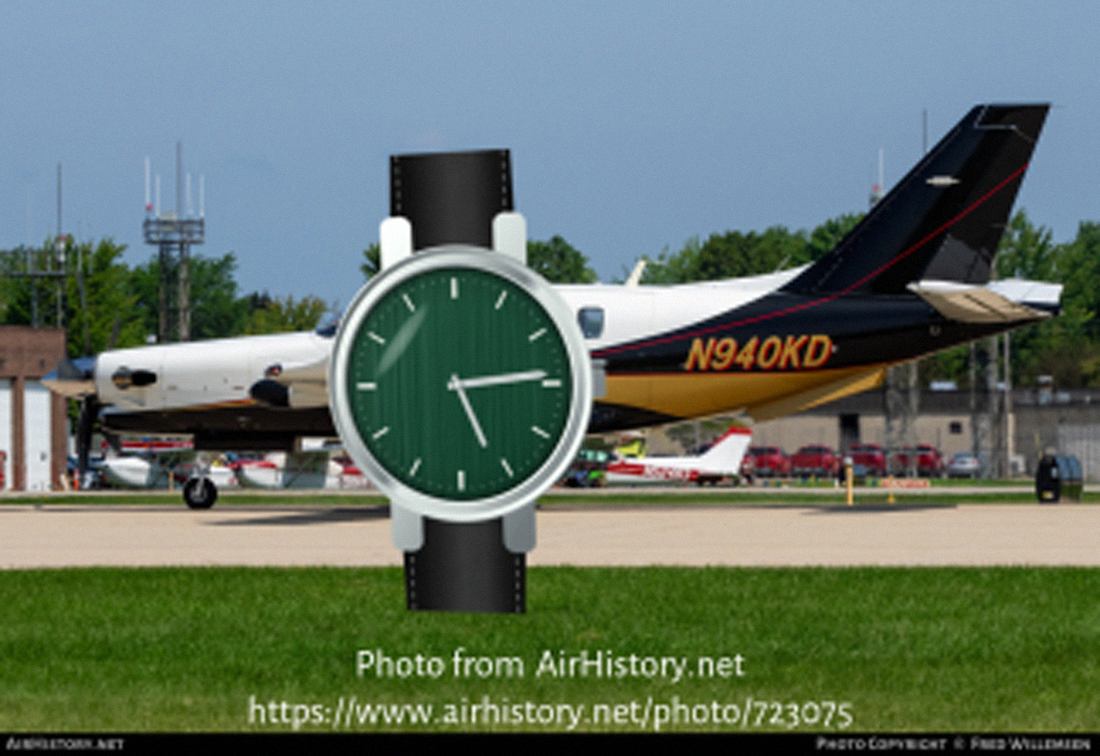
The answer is 5:14
